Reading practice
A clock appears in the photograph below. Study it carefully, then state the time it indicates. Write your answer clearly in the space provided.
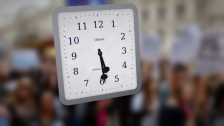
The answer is 5:29
